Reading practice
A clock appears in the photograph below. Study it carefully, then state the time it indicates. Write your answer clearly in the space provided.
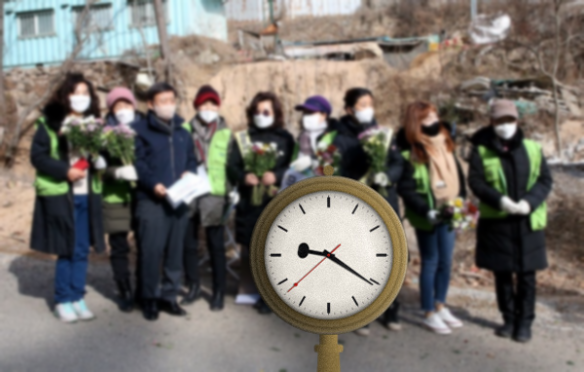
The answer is 9:20:38
